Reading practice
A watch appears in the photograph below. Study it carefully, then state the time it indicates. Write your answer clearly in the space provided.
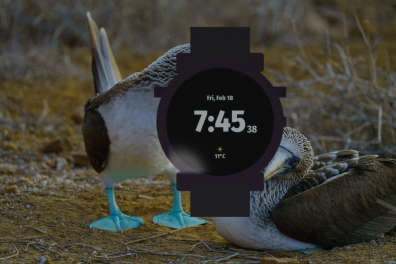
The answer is 7:45:38
